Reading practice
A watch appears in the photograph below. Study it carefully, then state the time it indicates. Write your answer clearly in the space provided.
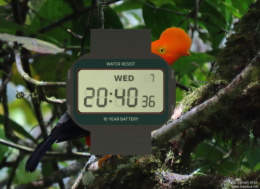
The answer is 20:40:36
